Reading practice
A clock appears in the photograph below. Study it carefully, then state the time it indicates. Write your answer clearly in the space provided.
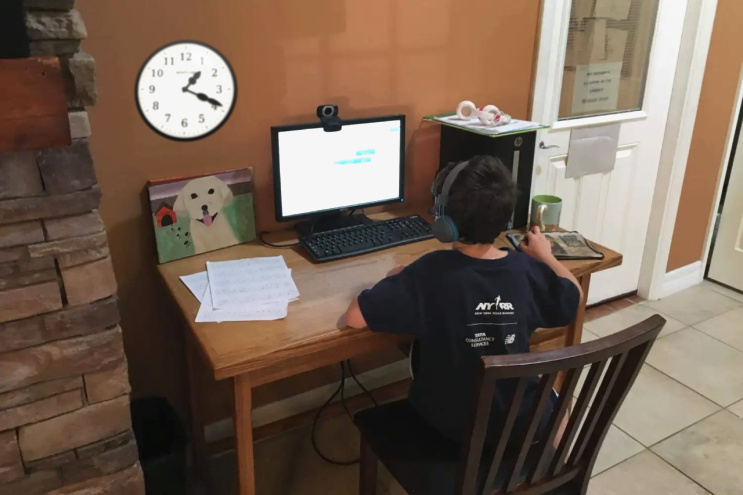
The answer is 1:19
